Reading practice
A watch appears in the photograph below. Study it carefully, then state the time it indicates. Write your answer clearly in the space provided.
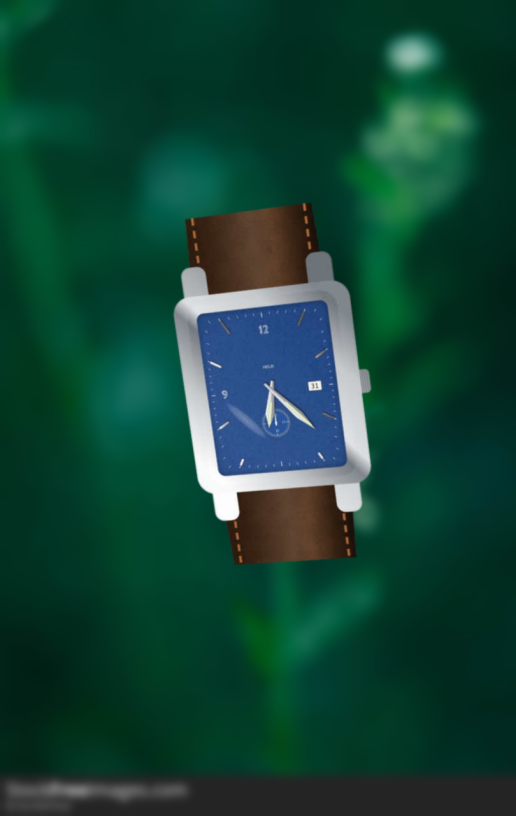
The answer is 6:23
